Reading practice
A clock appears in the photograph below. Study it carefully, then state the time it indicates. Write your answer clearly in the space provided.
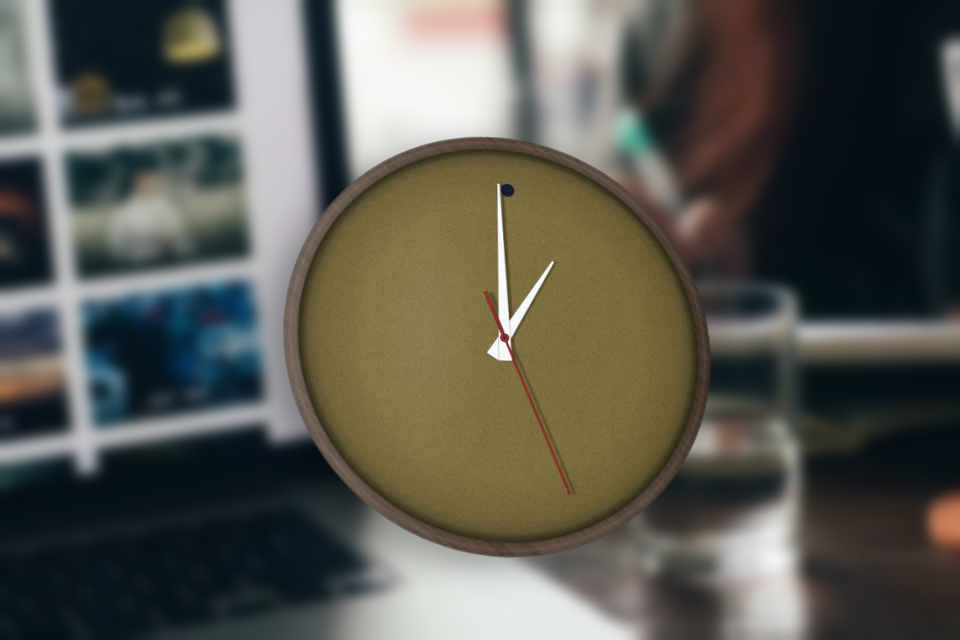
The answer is 12:59:26
